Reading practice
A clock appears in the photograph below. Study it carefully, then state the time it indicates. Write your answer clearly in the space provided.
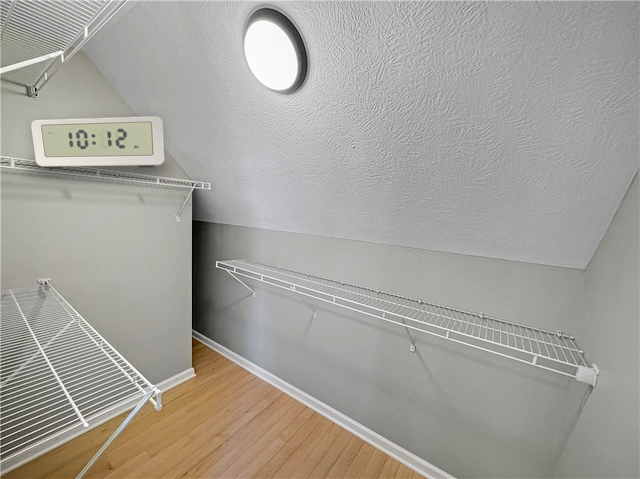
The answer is 10:12
